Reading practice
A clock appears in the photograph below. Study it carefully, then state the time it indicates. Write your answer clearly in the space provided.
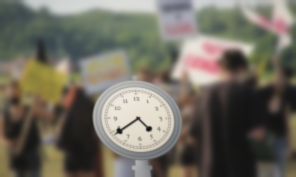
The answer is 4:39
